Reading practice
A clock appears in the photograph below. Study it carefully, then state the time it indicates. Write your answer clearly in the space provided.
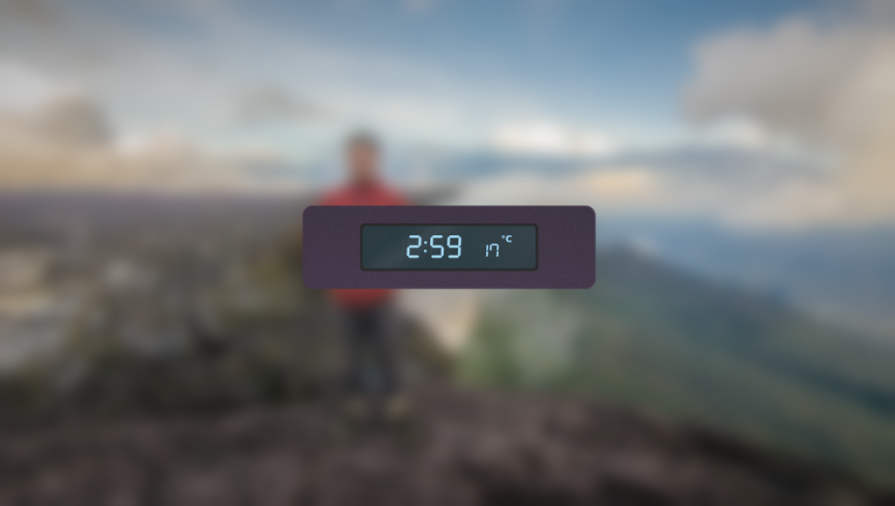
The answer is 2:59
